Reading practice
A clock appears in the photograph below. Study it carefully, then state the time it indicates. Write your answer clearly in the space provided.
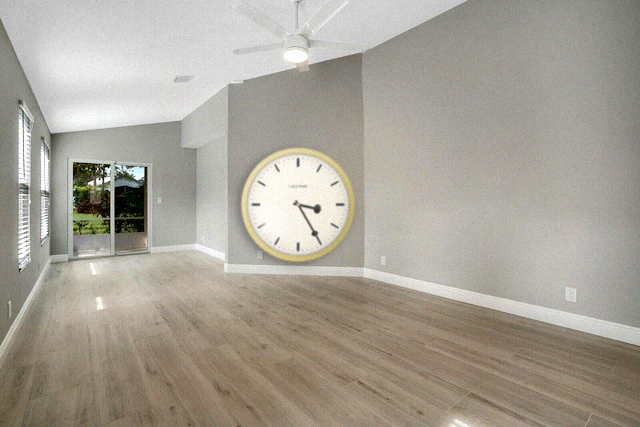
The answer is 3:25
